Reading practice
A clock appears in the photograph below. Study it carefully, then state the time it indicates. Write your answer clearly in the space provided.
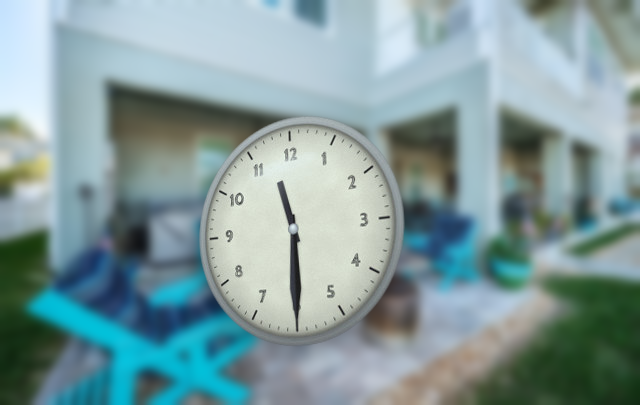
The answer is 11:30
